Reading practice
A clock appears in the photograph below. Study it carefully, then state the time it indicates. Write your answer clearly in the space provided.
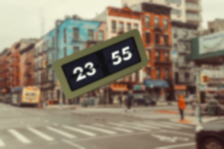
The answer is 23:55
